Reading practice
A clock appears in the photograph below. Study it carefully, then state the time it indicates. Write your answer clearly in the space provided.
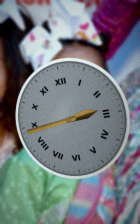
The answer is 2:44
